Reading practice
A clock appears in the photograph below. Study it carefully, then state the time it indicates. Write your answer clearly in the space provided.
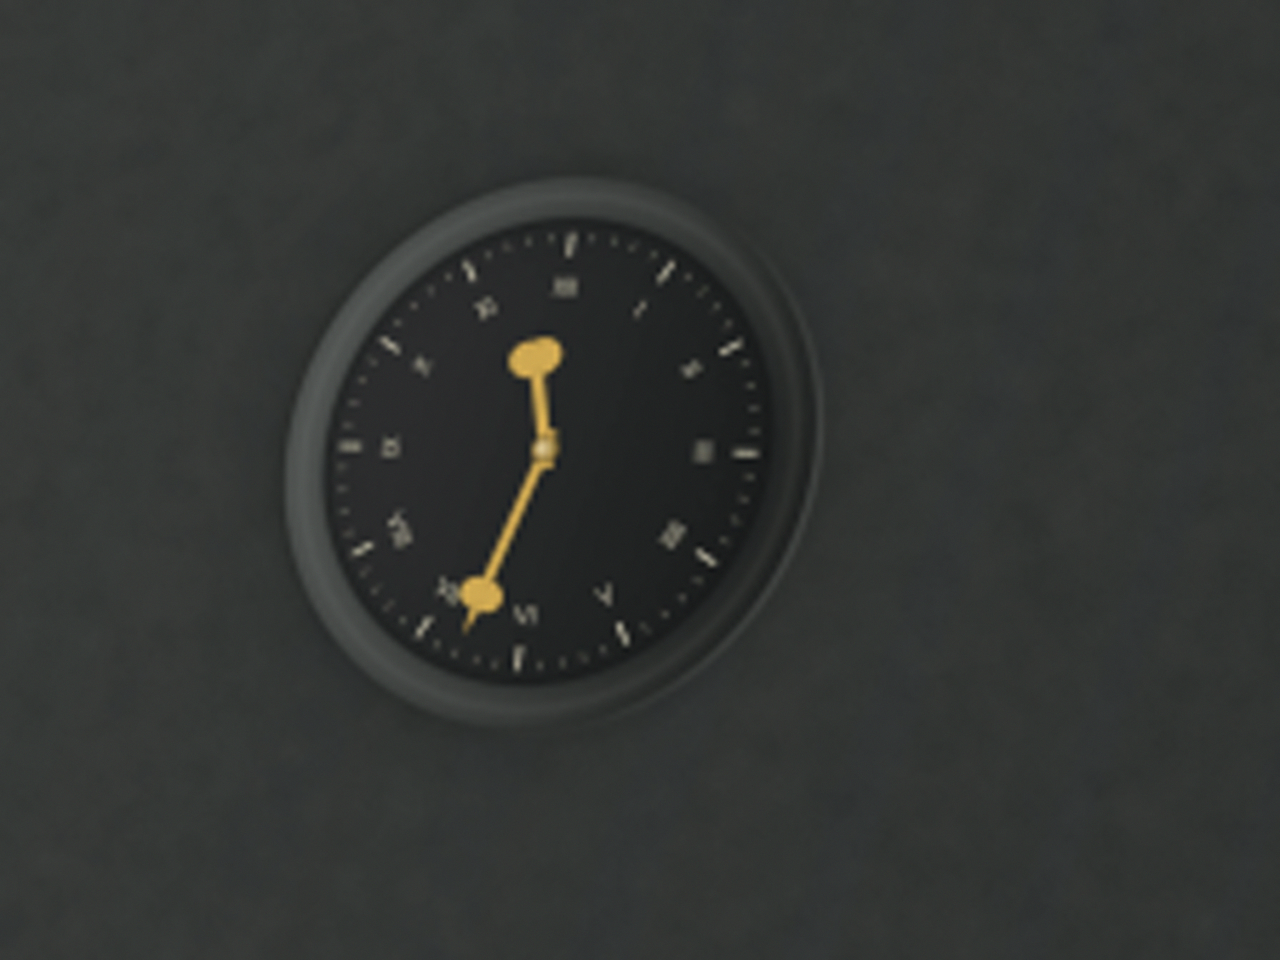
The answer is 11:33
